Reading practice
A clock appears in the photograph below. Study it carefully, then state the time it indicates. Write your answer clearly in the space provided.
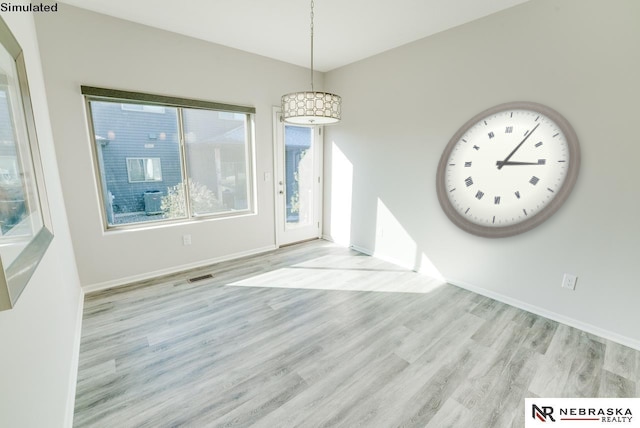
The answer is 3:06
